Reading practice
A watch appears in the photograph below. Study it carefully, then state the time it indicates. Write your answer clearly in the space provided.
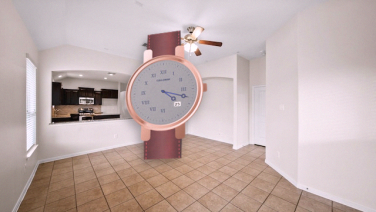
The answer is 4:18
